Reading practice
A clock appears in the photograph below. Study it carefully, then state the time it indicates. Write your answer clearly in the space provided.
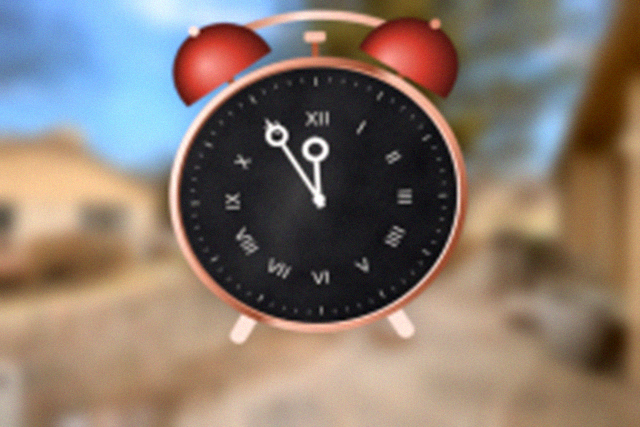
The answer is 11:55
